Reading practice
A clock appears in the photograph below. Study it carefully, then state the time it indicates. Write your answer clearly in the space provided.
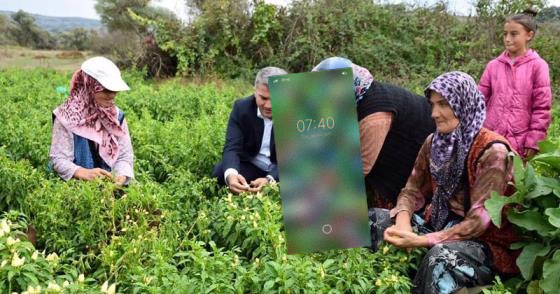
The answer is 7:40
